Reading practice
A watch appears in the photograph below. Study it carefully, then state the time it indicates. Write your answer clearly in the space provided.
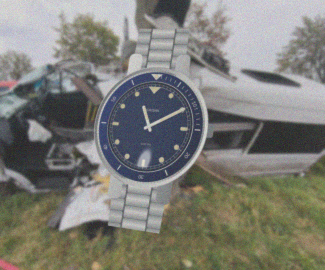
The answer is 11:10
